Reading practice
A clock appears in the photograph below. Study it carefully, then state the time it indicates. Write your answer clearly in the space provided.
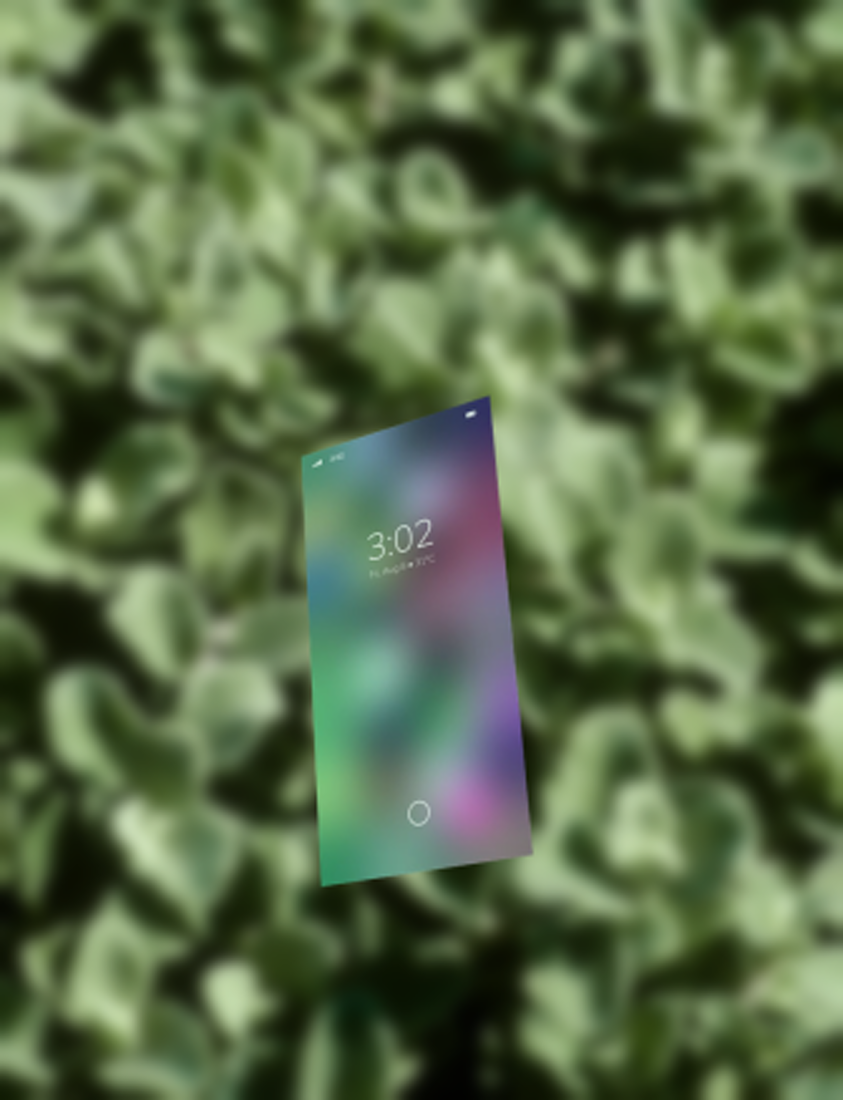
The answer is 3:02
